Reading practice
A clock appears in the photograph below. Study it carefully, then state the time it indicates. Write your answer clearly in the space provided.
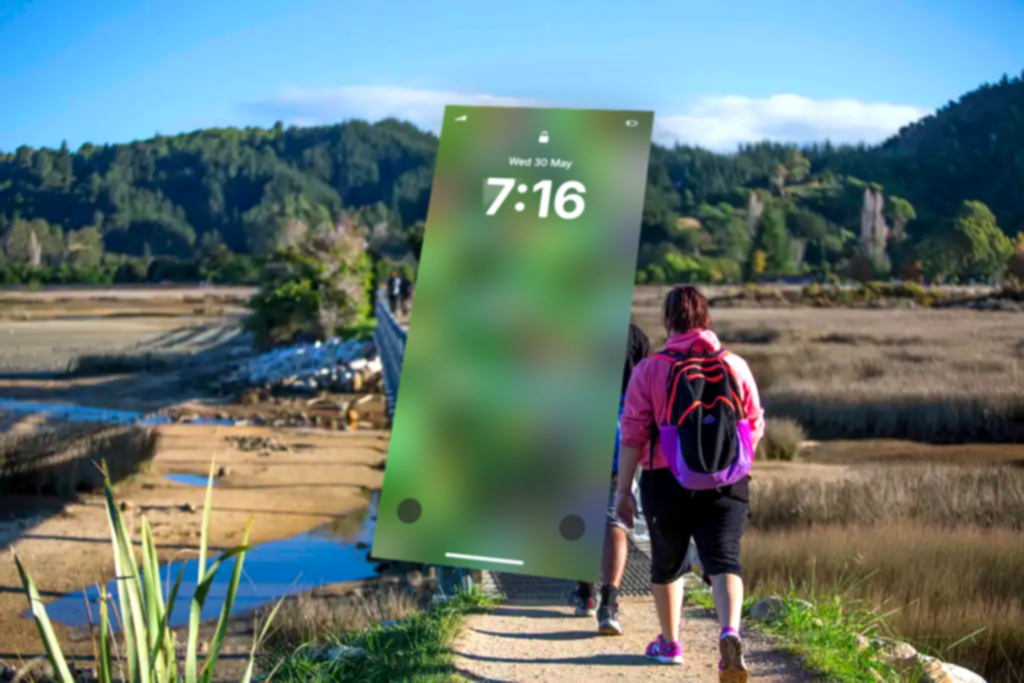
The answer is 7:16
